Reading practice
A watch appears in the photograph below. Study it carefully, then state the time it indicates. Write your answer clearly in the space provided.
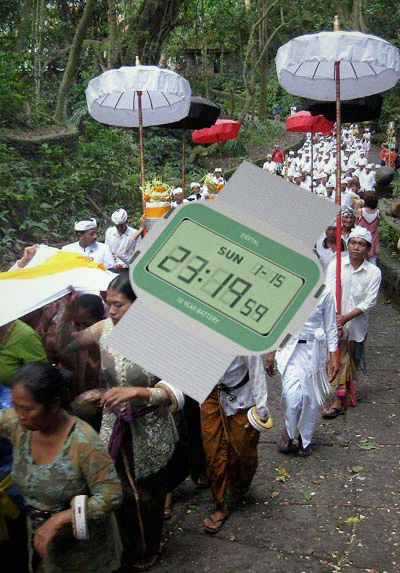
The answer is 23:19:59
